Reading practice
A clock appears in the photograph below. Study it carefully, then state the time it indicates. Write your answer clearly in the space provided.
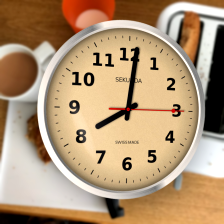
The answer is 8:01:15
